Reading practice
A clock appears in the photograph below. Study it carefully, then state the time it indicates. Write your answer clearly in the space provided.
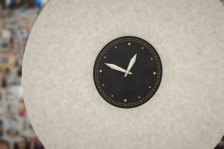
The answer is 12:48
